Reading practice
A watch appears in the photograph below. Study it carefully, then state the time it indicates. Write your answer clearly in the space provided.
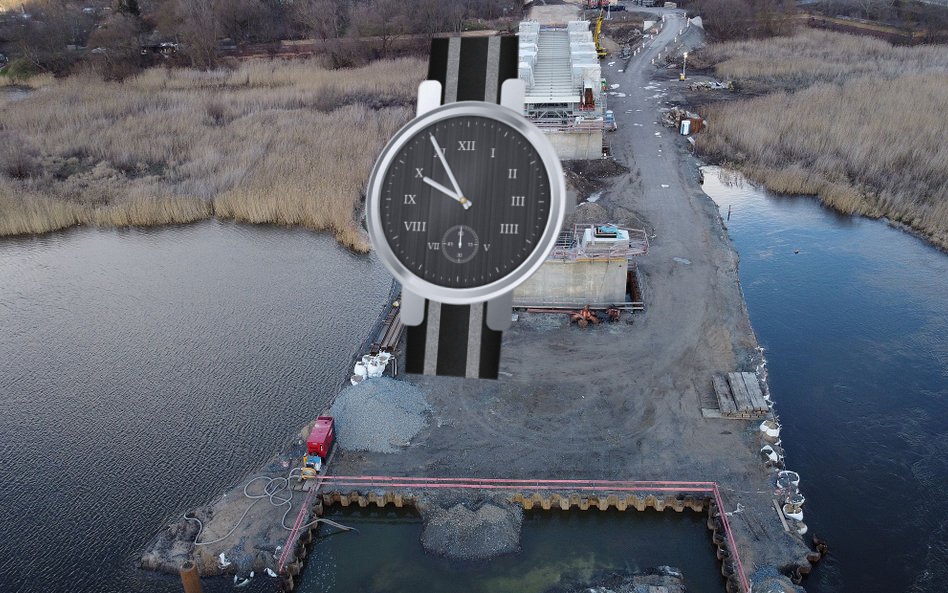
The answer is 9:55
